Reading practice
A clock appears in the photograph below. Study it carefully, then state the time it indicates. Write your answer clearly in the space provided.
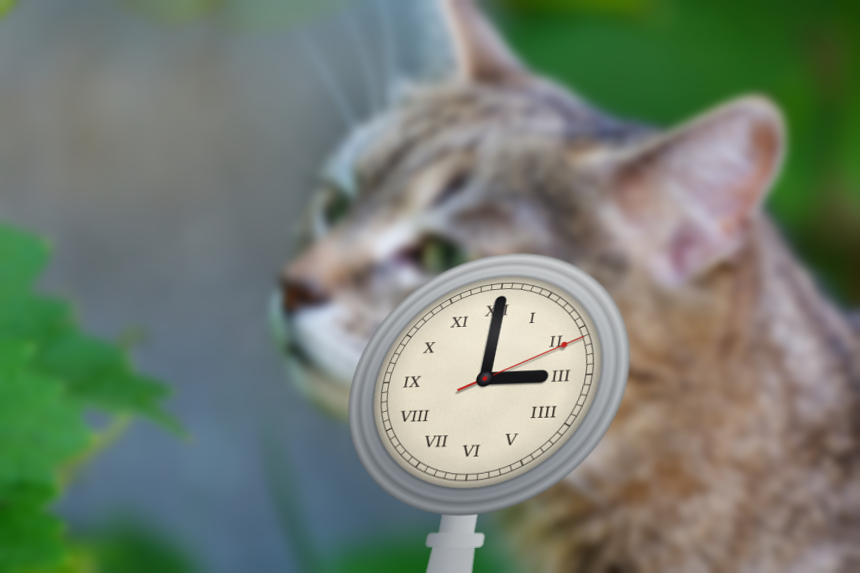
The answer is 3:00:11
